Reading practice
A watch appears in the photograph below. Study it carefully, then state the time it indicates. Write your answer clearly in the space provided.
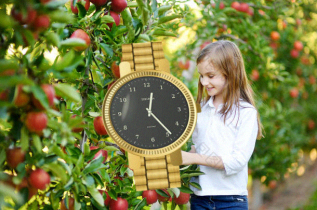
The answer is 12:24
